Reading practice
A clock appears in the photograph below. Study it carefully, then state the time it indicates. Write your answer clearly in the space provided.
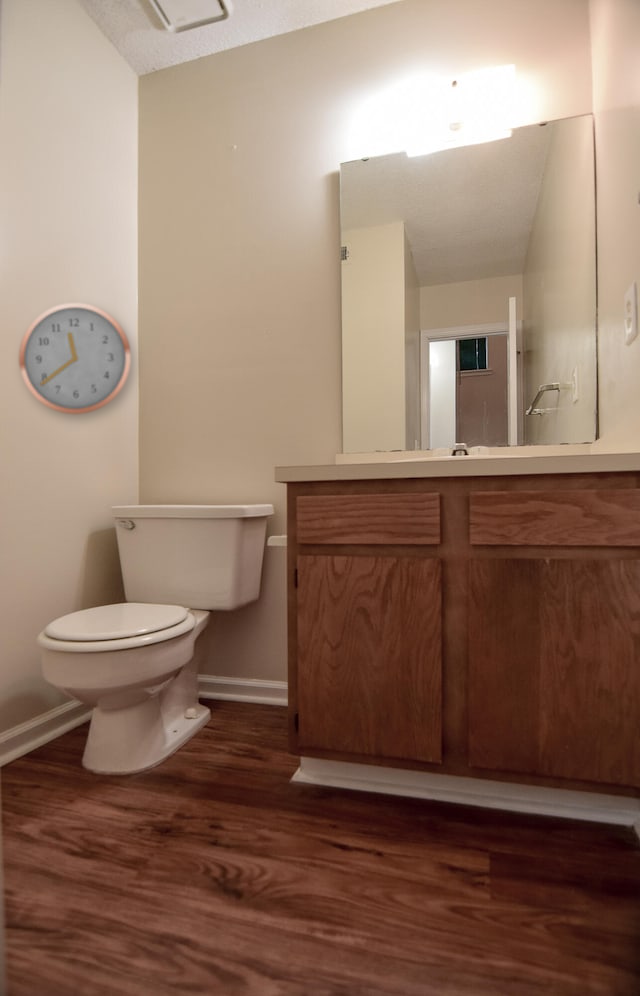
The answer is 11:39
